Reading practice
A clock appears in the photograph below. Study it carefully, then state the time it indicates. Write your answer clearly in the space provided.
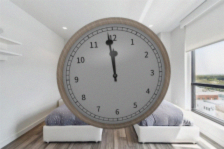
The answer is 11:59
